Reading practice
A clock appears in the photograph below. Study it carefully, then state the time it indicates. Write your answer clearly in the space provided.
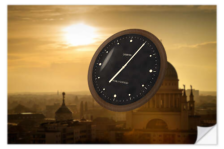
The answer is 7:05
